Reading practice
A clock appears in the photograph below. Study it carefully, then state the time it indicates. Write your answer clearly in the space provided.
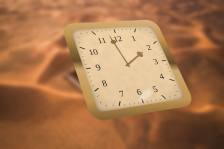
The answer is 1:58
